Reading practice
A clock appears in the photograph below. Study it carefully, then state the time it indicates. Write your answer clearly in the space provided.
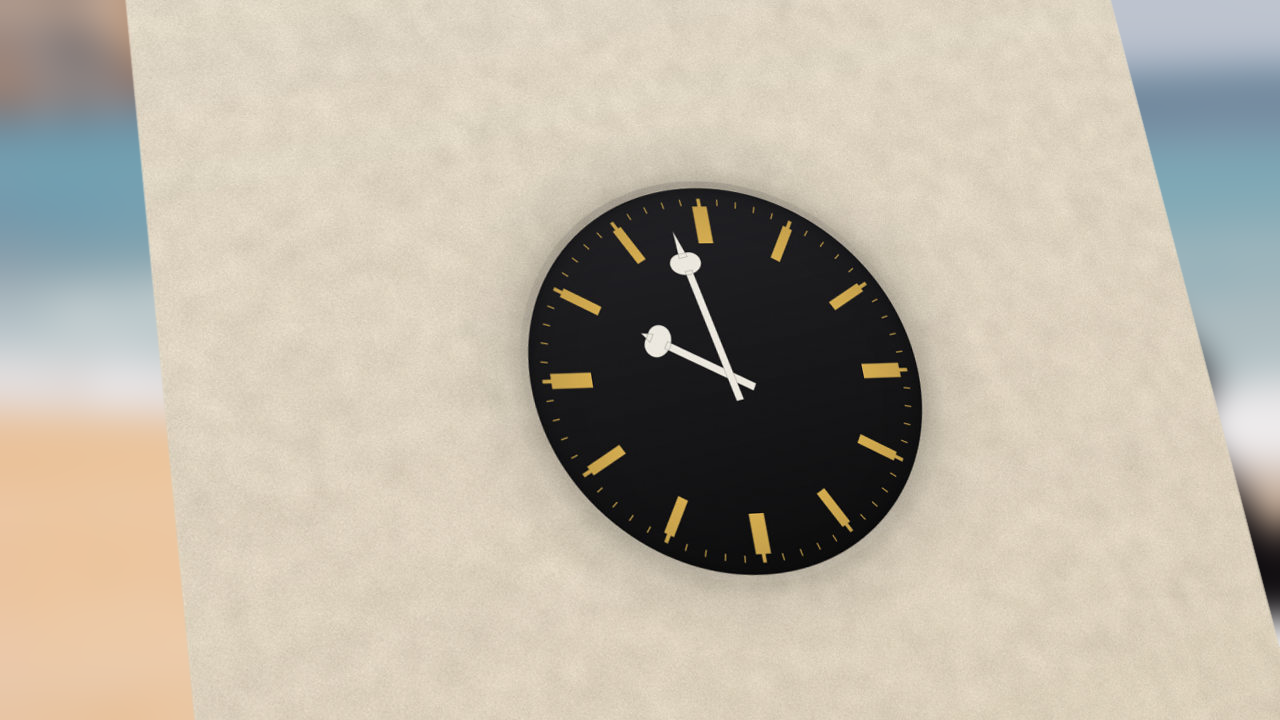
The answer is 9:58
